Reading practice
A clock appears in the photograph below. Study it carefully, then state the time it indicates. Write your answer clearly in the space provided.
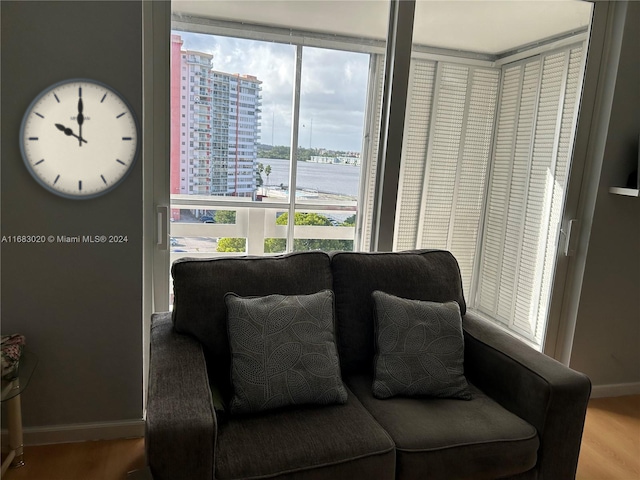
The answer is 10:00
